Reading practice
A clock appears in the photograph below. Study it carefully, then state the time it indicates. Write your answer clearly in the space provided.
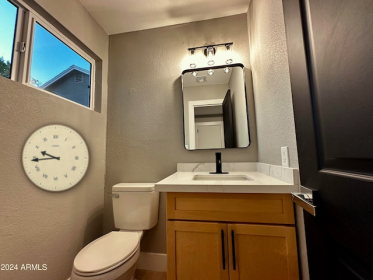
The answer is 9:44
